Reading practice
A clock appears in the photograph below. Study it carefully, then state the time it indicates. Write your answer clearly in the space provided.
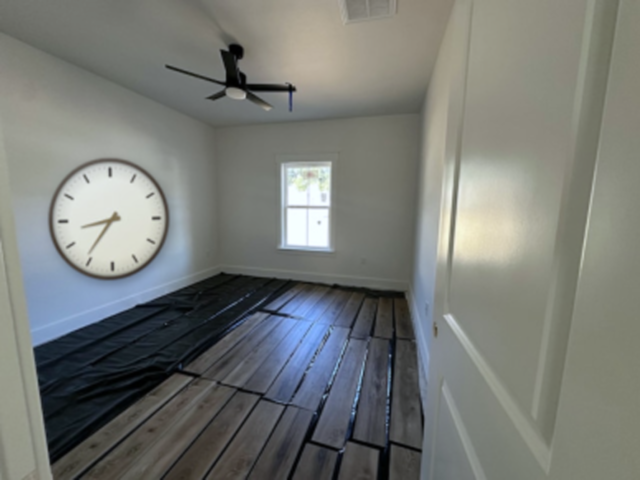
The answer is 8:36
